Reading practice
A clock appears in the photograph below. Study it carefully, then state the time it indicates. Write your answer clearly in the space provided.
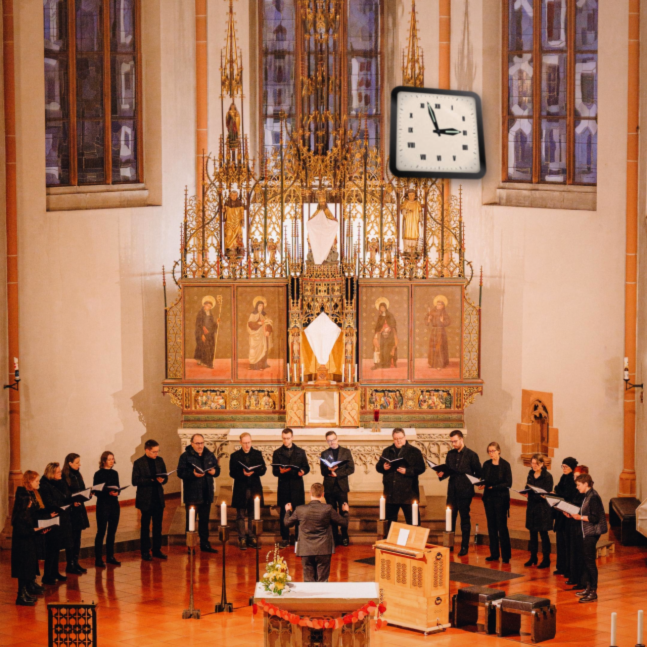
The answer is 2:57
